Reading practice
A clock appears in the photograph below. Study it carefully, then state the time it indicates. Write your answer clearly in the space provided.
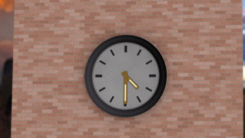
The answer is 4:30
